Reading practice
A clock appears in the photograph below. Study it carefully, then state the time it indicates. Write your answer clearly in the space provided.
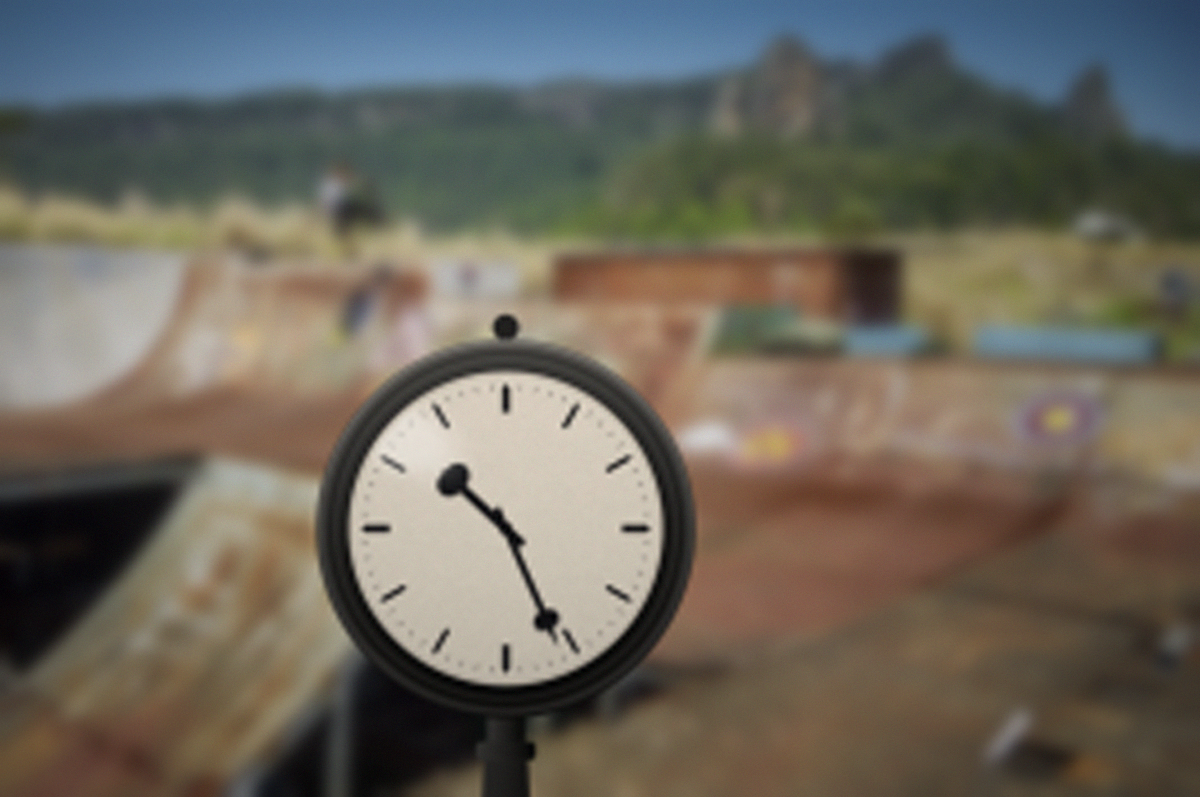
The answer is 10:26
